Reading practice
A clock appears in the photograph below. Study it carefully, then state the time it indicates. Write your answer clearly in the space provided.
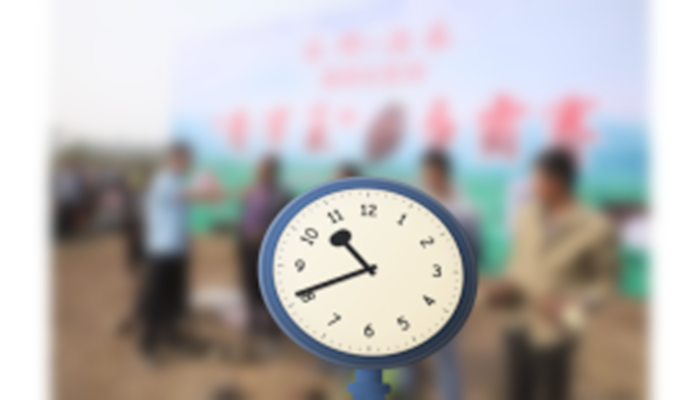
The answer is 10:41
